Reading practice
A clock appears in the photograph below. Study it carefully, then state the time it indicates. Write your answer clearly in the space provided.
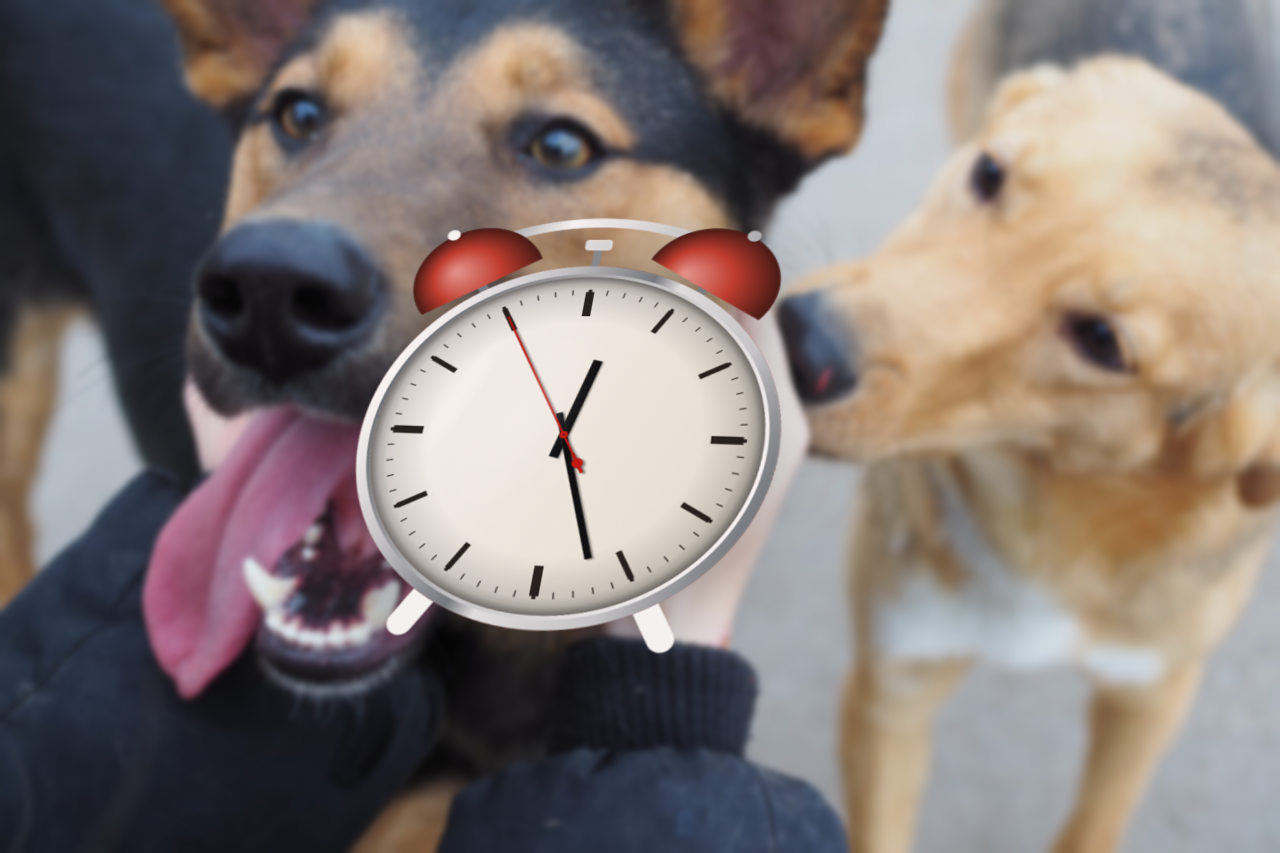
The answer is 12:26:55
